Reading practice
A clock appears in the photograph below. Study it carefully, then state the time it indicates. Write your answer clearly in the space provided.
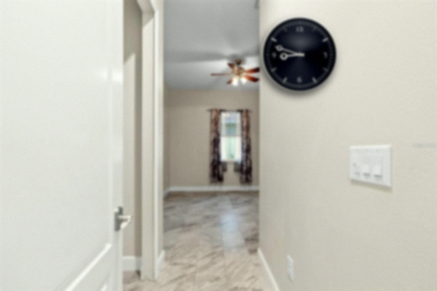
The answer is 8:48
